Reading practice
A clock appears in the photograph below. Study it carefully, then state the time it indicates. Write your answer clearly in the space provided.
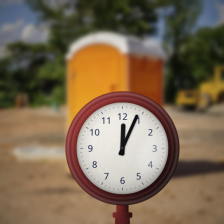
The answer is 12:04
